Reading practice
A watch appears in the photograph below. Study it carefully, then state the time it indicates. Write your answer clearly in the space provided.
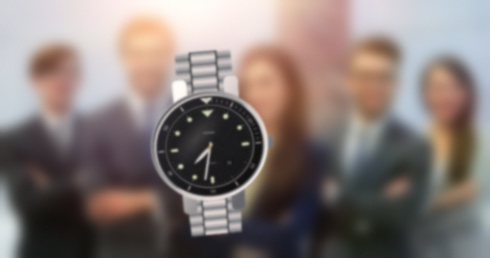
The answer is 7:32
